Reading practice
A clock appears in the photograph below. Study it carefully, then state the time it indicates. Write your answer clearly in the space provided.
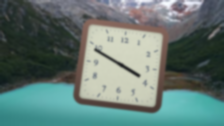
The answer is 3:49
